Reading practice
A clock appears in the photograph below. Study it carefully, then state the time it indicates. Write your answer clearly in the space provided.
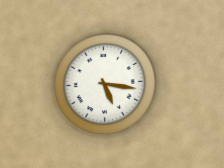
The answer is 5:17
